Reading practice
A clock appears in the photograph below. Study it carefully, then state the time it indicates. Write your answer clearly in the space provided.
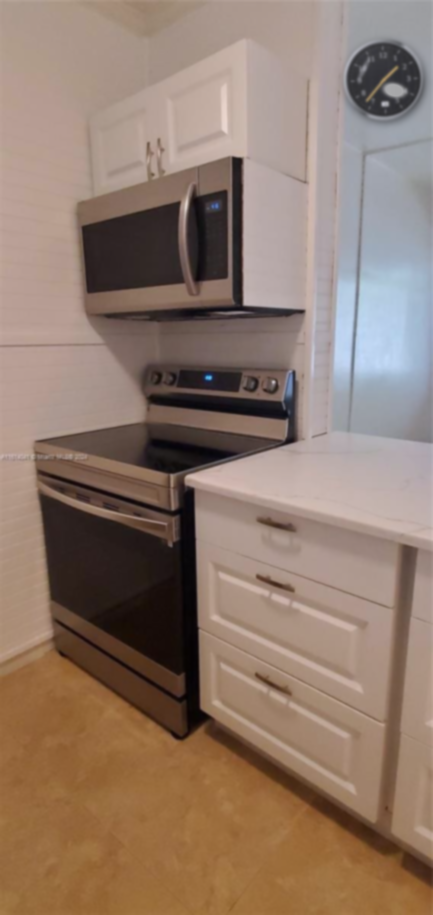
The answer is 1:37
